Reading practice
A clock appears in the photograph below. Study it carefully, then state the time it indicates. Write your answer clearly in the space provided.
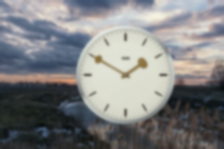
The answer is 1:50
